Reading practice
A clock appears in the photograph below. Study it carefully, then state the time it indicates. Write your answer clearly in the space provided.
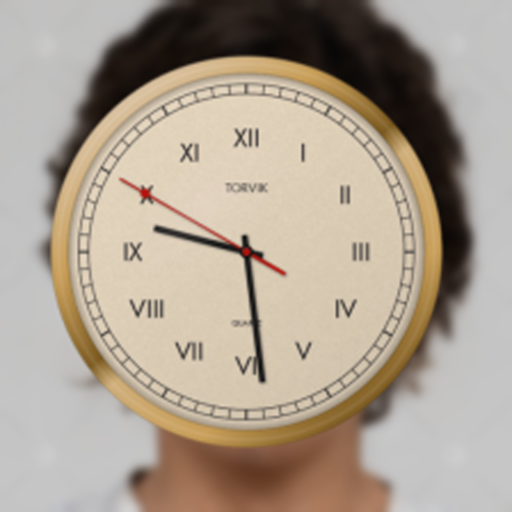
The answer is 9:28:50
